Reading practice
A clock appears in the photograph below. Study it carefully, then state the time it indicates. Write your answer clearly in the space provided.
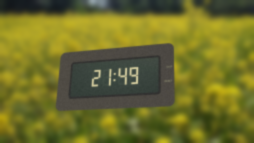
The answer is 21:49
